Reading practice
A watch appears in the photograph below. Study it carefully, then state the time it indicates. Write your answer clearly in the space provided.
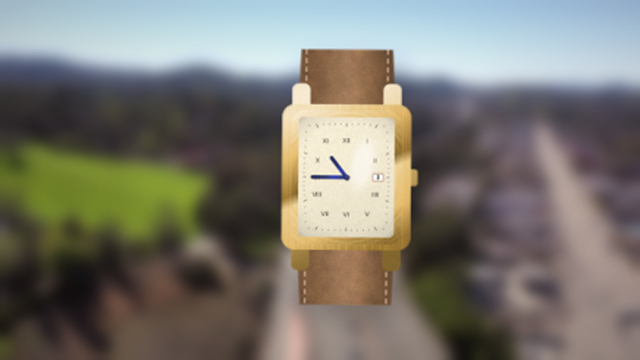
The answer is 10:45
